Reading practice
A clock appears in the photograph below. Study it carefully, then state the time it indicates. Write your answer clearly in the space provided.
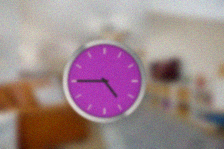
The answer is 4:45
